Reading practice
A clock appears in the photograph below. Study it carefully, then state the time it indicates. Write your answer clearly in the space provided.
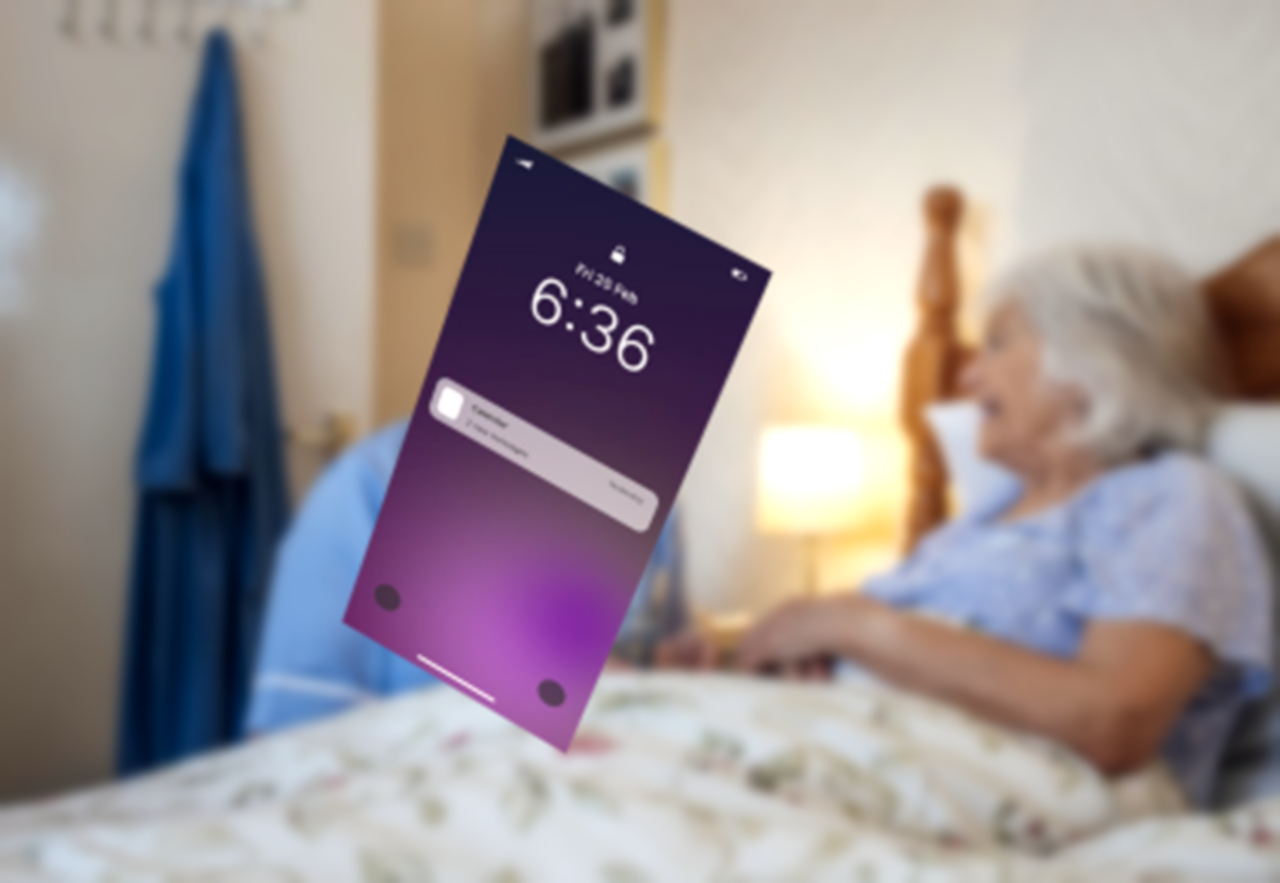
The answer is 6:36
